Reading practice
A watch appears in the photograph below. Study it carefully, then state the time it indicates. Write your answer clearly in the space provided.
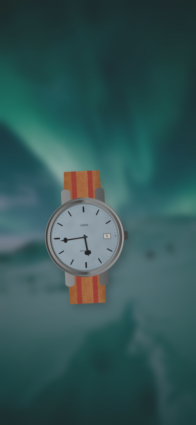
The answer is 5:44
